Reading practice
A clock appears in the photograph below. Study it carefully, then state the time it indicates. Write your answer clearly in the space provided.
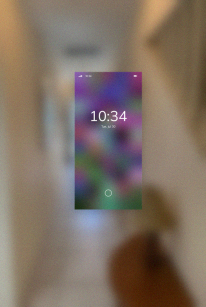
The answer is 10:34
